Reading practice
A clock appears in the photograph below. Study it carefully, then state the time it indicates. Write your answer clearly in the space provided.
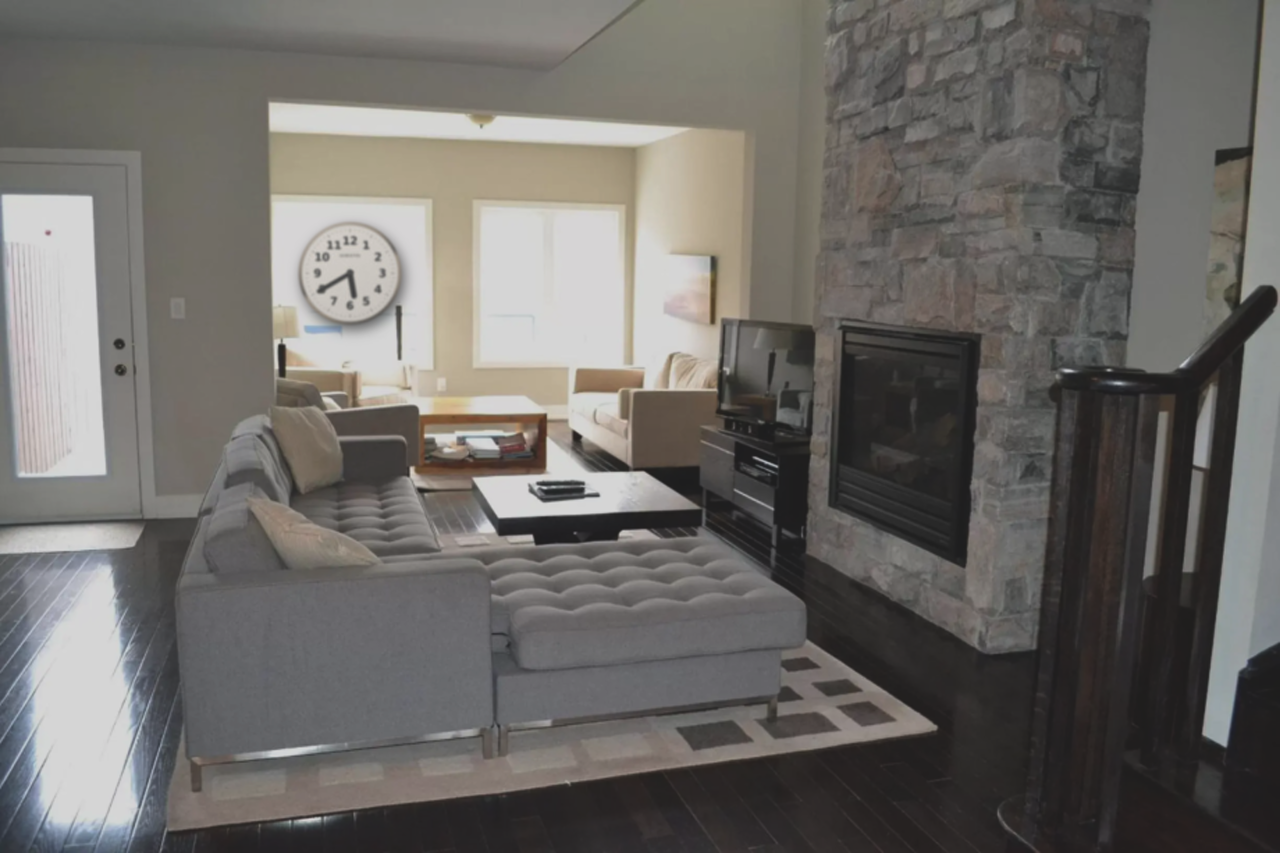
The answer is 5:40
